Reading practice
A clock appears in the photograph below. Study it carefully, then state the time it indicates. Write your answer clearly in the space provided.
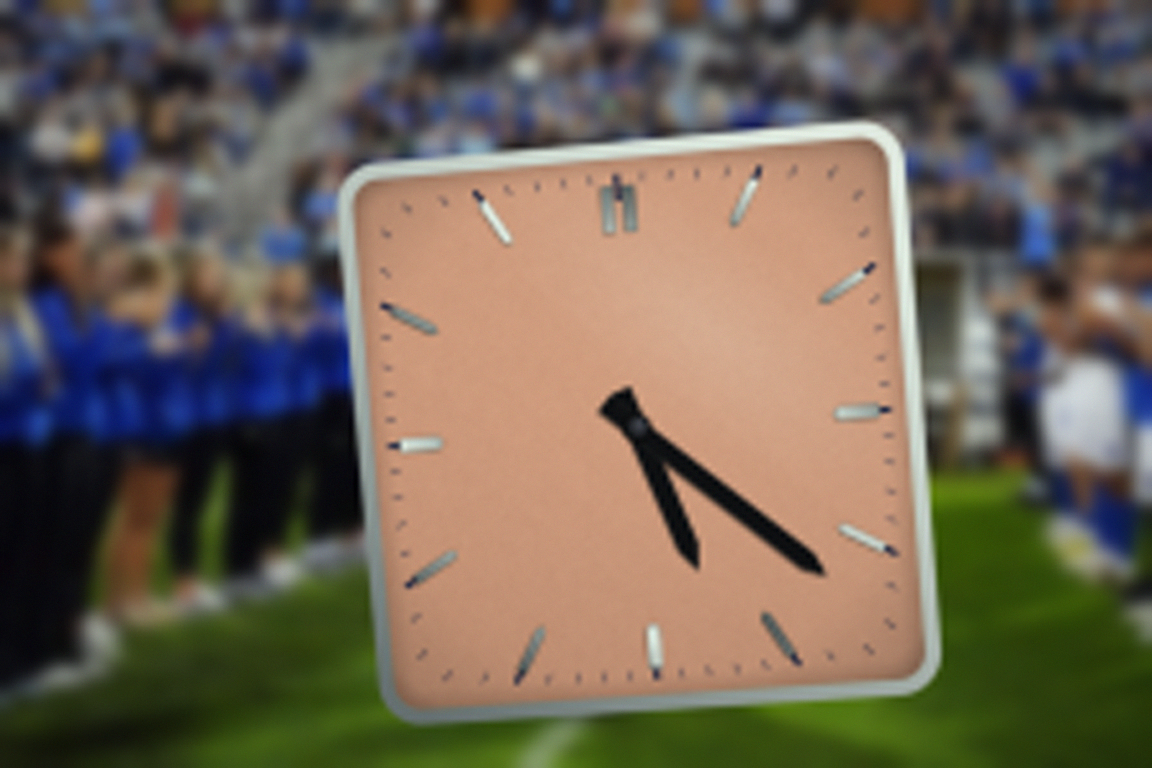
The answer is 5:22
